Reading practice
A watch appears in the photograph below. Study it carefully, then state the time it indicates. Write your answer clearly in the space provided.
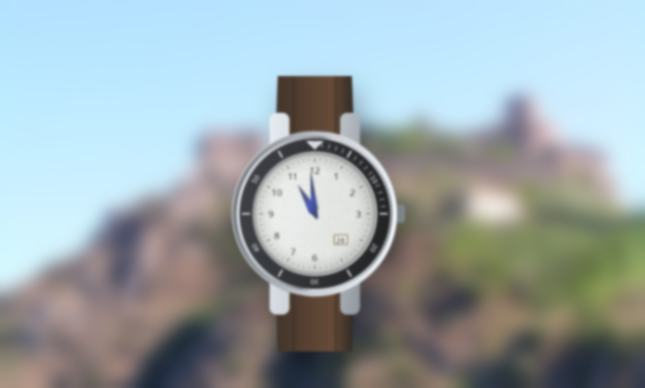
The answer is 10:59
